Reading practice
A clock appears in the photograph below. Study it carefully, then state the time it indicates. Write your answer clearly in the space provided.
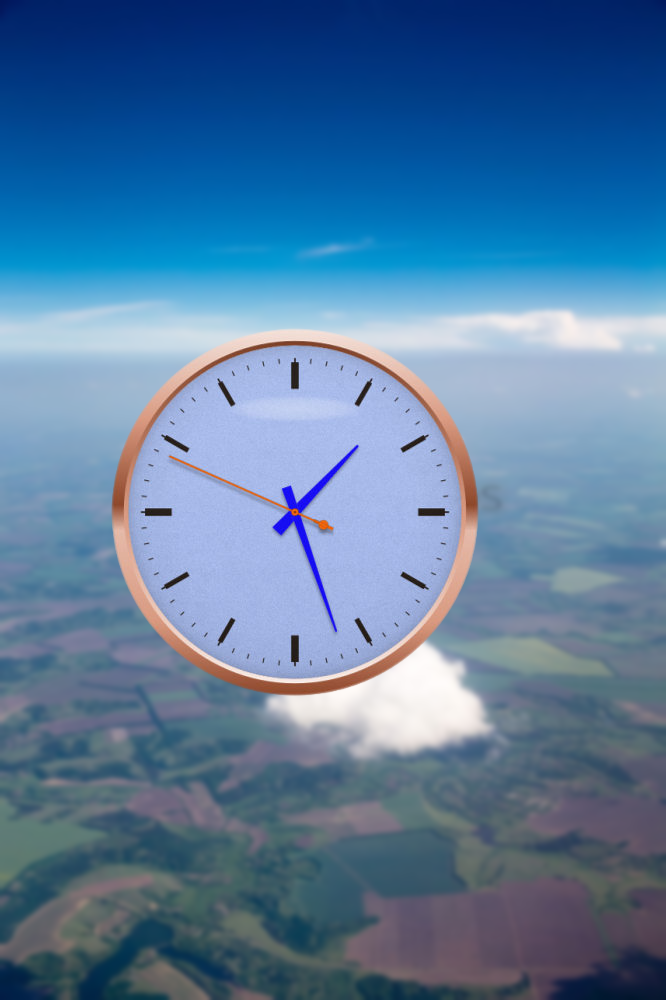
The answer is 1:26:49
